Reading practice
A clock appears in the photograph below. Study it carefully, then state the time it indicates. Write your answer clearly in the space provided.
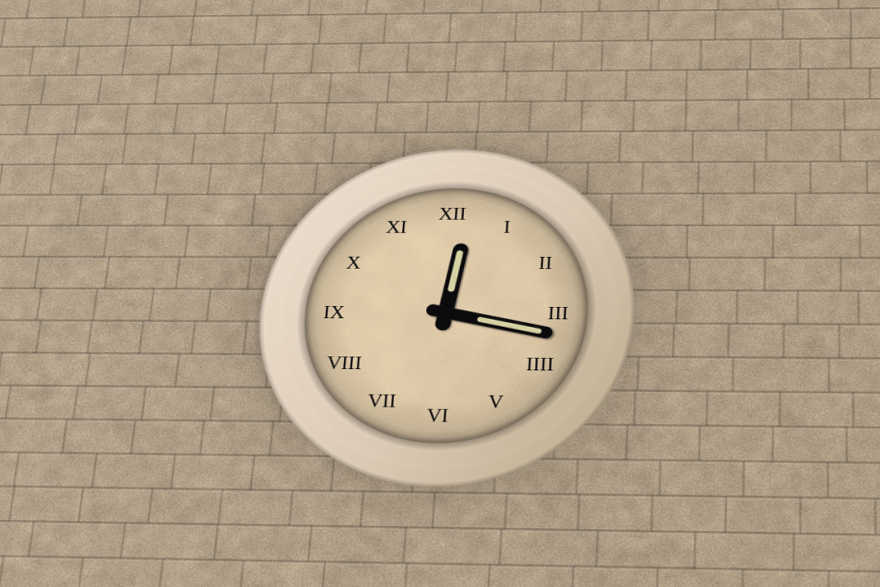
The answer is 12:17
